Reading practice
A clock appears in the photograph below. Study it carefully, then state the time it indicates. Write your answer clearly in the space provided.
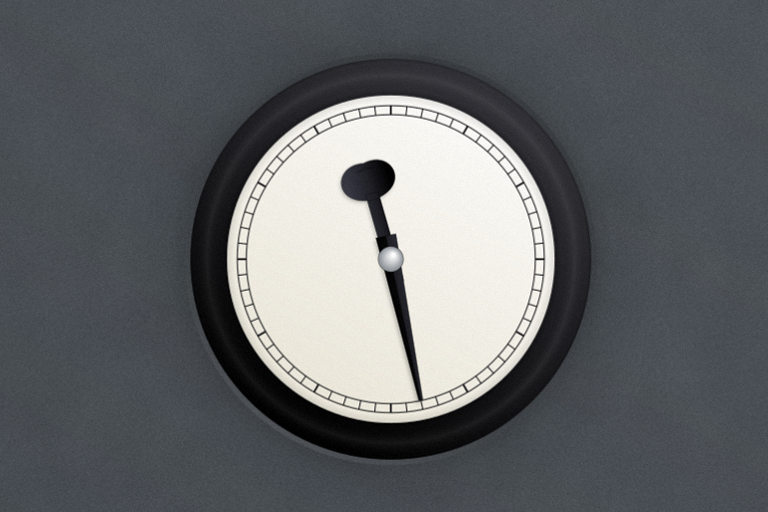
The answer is 11:28
